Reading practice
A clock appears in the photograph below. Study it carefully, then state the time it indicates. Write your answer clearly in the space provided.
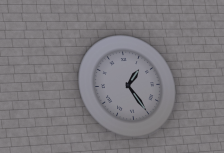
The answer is 1:25
